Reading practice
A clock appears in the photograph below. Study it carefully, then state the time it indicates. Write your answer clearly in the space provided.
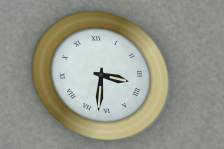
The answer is 3:32
